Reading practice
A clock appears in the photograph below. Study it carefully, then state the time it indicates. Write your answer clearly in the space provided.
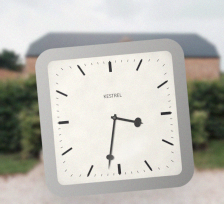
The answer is 3:32
